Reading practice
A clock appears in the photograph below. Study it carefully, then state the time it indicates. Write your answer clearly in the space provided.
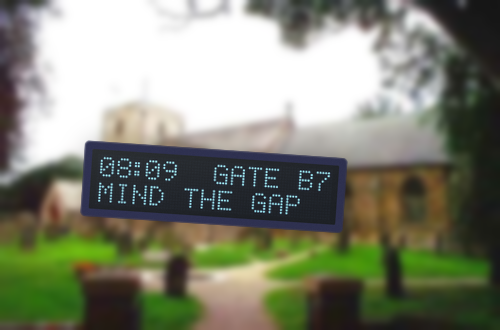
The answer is 8:09
